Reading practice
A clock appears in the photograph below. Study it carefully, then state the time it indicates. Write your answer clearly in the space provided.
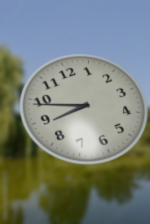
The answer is 8:49
